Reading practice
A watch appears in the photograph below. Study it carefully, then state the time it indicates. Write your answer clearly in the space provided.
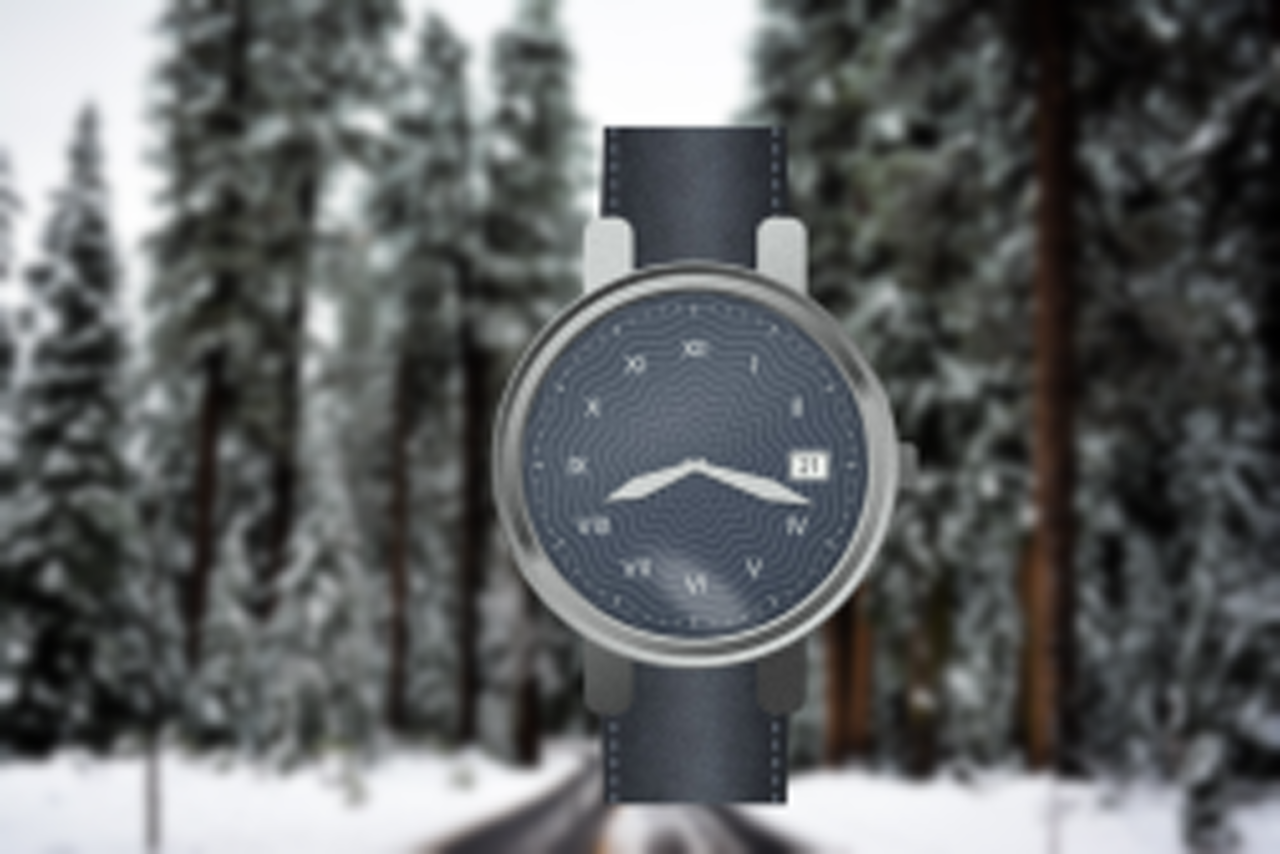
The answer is 8:18
